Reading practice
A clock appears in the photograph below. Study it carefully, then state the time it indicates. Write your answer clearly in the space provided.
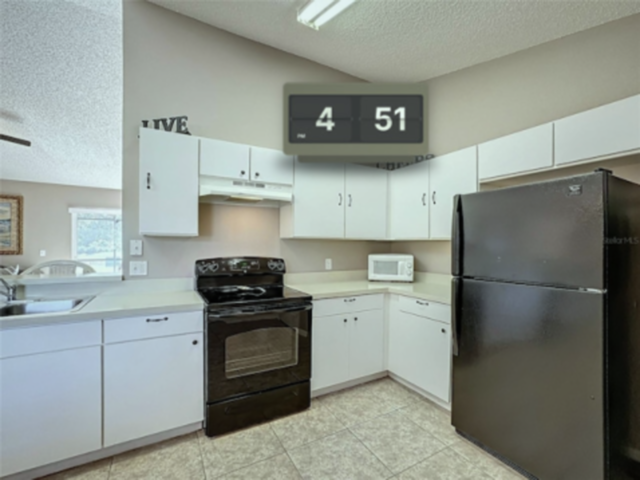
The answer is 4:51
